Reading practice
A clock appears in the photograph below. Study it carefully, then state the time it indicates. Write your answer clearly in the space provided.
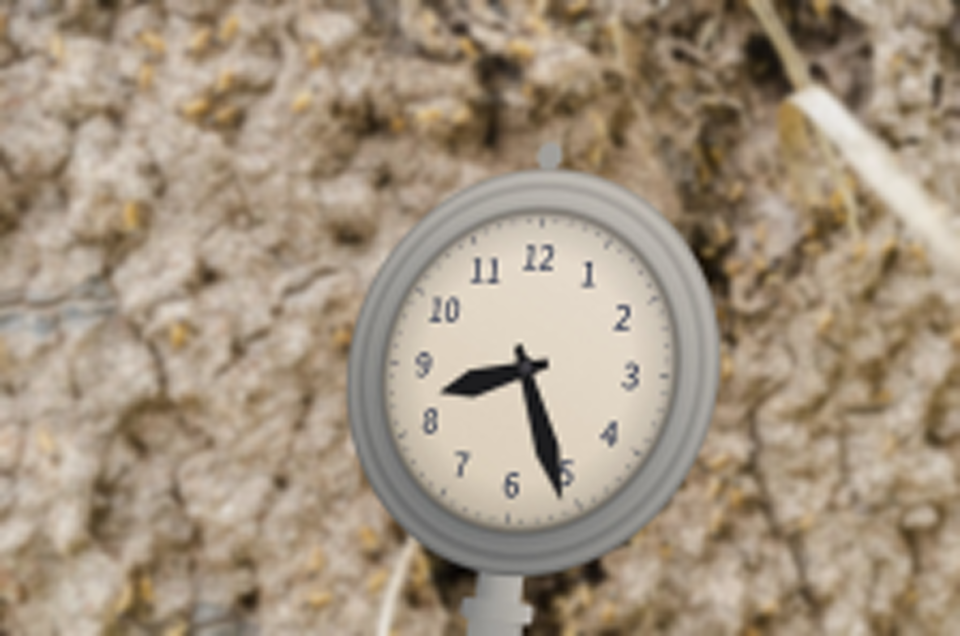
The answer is 8:26
